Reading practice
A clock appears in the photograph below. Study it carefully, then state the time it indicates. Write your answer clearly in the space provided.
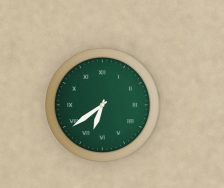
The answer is 6:39
